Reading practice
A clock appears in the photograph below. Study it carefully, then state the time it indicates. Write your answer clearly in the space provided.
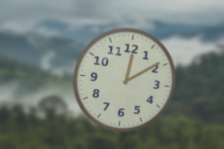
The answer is 12:09
